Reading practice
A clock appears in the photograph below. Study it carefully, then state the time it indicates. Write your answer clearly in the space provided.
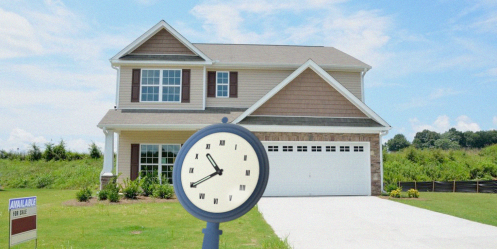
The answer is 10:40
